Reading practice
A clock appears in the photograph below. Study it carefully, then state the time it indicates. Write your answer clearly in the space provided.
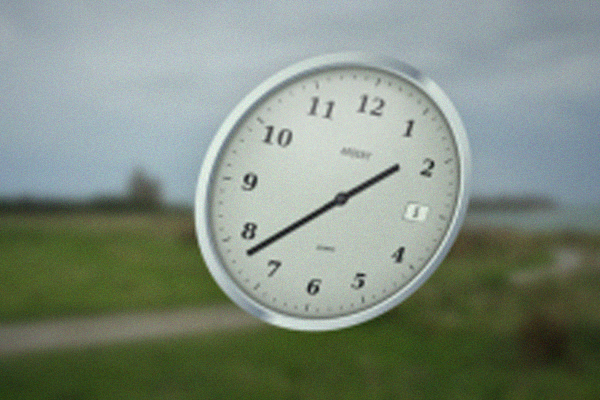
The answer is 1:38
